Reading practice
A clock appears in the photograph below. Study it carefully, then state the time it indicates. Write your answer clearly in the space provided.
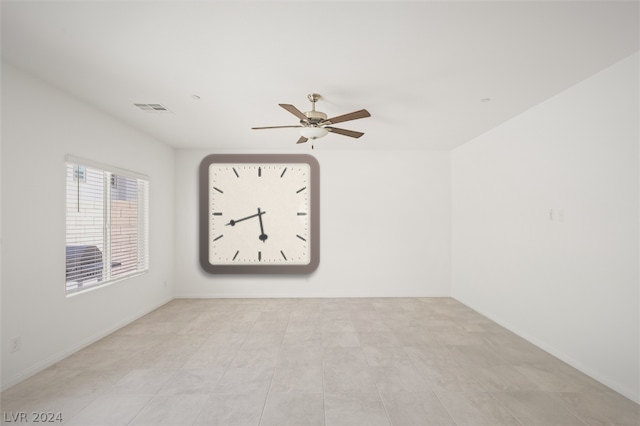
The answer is 5:42
